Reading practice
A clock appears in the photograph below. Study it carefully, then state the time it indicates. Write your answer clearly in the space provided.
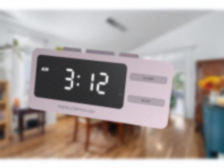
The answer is 3:12
